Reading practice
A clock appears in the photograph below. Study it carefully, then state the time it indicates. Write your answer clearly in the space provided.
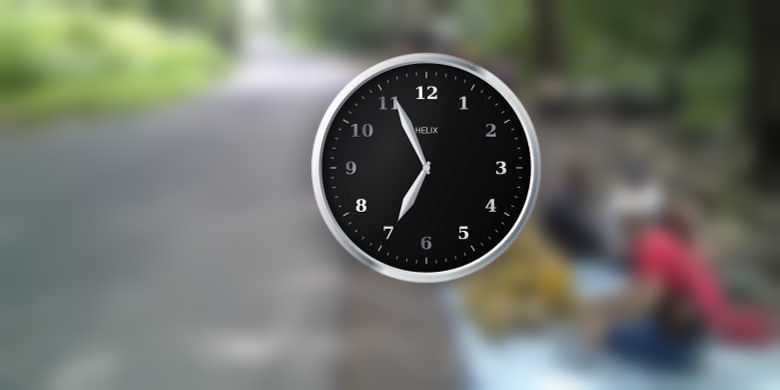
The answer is 6:56
